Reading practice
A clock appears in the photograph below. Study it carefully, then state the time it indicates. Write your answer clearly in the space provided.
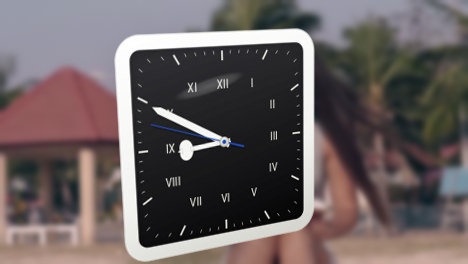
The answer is 8:49:48
